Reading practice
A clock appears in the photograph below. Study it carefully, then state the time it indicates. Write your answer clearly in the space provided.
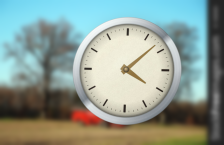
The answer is 4:08
